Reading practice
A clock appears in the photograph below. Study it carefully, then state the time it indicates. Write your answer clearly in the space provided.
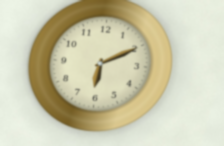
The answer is 6:10
